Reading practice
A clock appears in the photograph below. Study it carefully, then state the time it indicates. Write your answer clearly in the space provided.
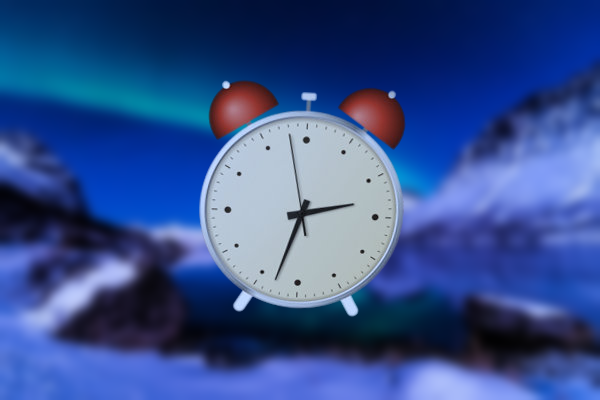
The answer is 2:32:58
